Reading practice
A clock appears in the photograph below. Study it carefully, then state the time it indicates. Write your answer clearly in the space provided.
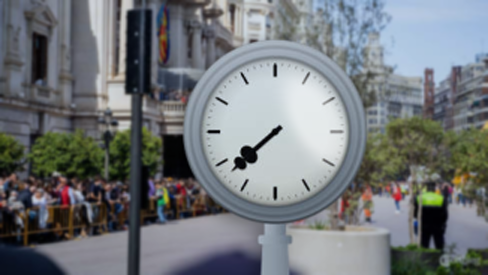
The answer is 7:38
